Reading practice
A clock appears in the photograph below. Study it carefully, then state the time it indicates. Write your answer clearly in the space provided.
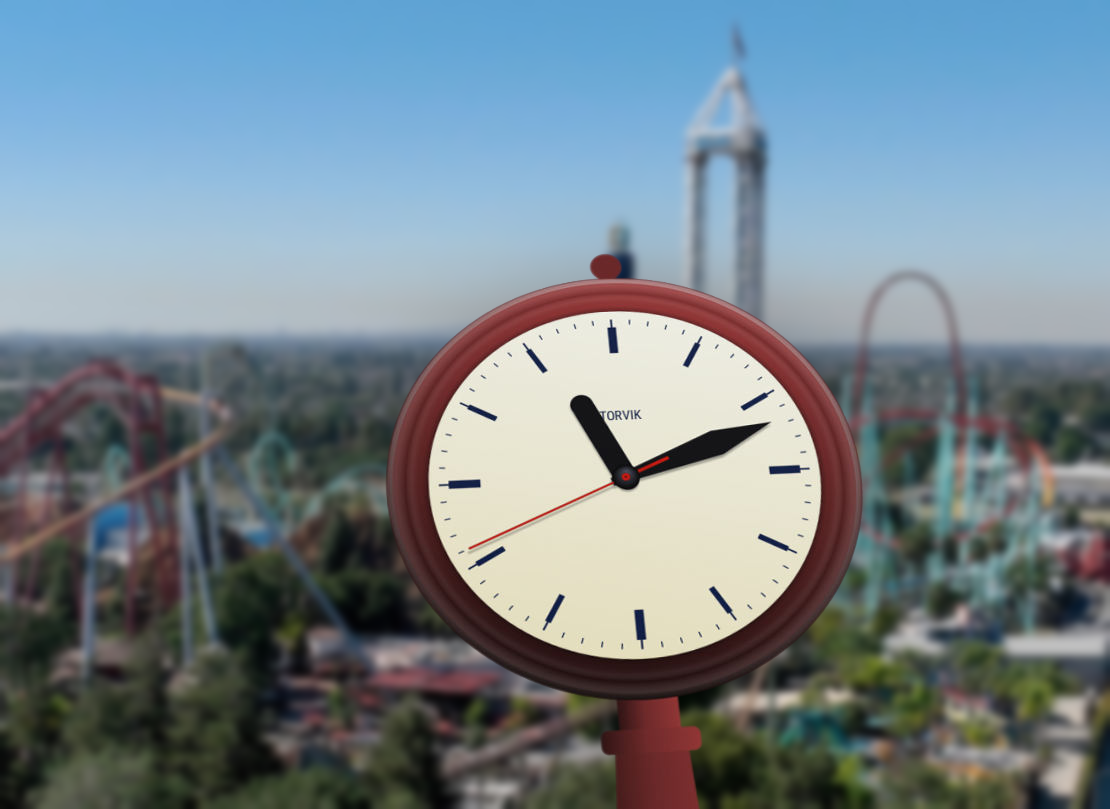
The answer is 11:11:41
